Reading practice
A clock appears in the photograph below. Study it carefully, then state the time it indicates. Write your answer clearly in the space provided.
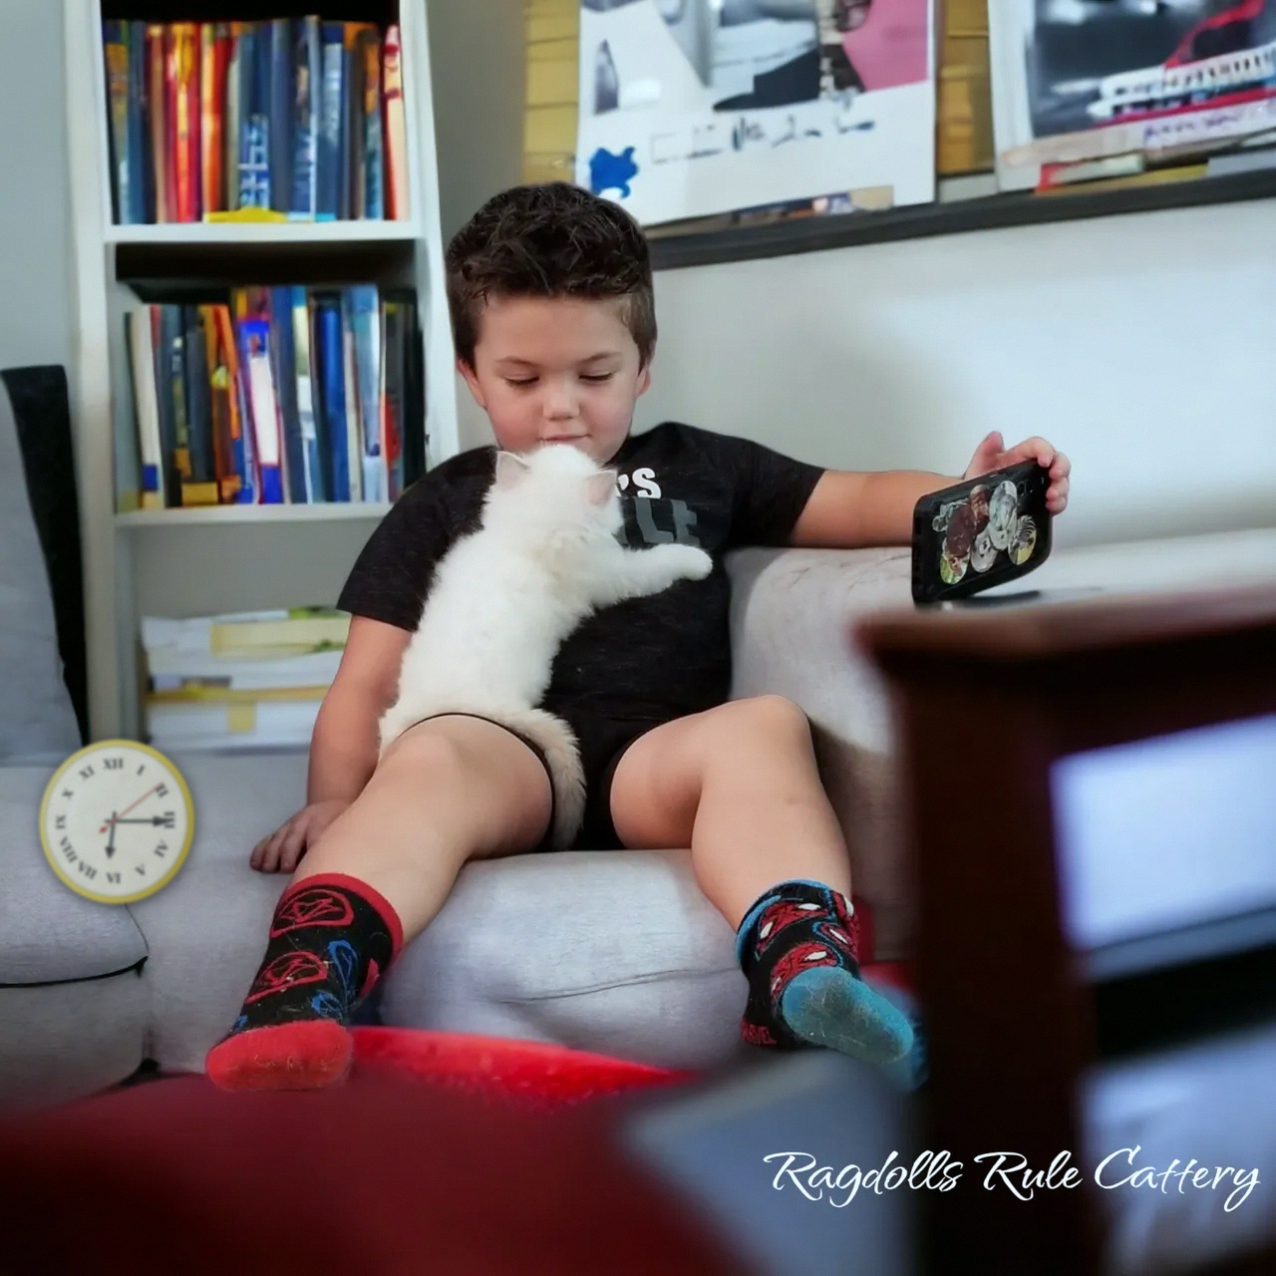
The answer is 6:15:09
